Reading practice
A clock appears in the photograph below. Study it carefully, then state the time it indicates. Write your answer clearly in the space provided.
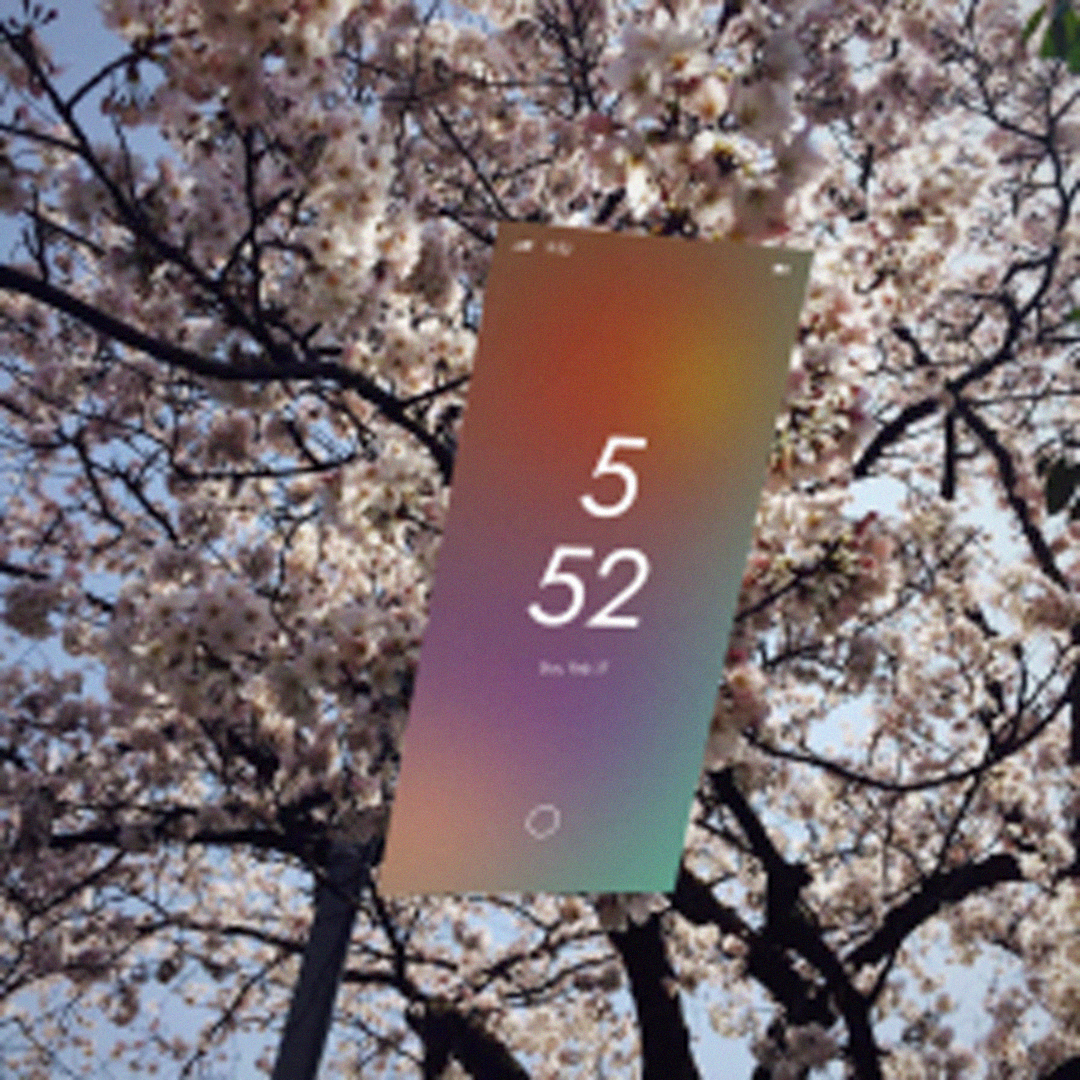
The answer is 5:52
